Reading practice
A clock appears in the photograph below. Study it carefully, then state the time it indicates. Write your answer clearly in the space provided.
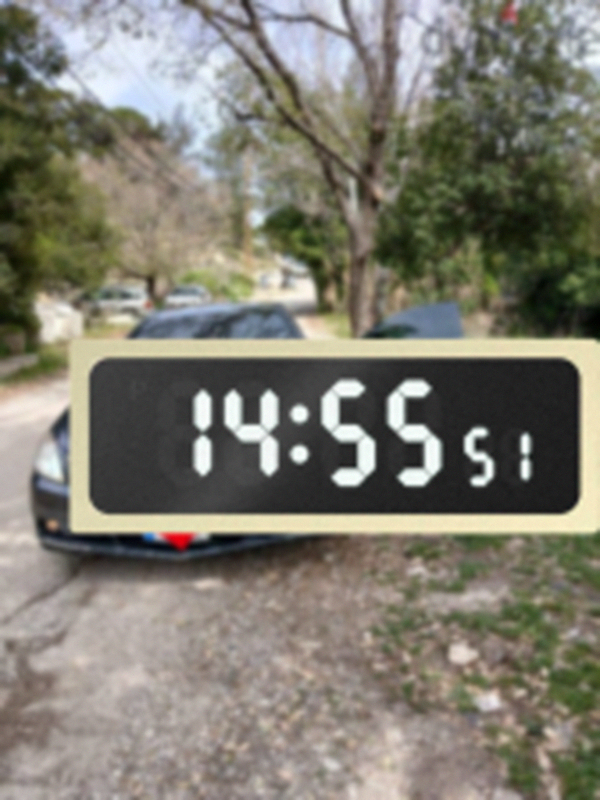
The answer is 14:55:51
